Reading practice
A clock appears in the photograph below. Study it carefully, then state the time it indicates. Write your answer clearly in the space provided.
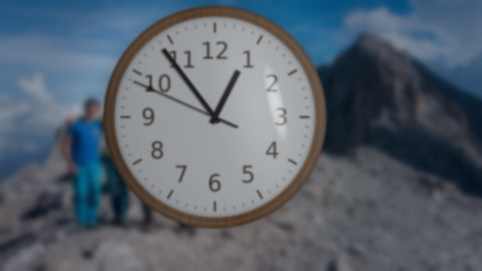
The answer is 12:53:49
